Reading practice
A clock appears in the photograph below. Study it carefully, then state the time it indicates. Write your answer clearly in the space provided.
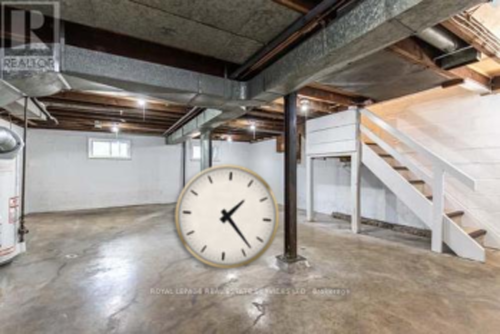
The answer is 1:23
